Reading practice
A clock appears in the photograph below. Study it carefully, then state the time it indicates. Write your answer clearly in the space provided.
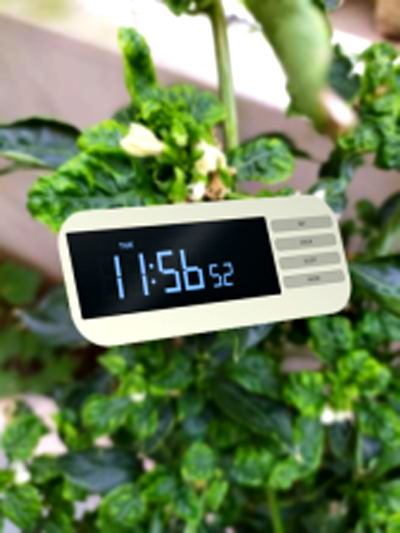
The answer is 11:56:52
